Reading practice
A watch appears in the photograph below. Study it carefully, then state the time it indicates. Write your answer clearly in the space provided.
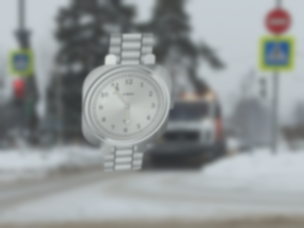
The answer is 5:54
